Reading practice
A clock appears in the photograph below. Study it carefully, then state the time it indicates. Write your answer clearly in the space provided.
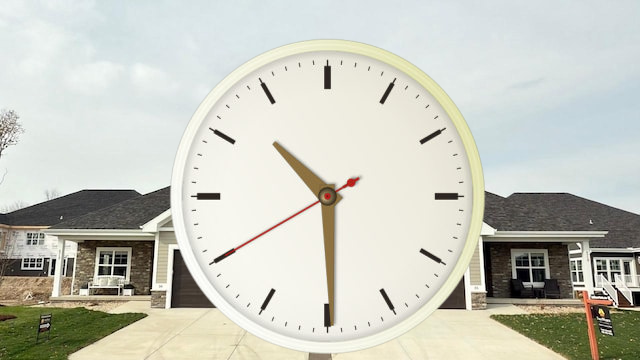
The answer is 10:29:40
